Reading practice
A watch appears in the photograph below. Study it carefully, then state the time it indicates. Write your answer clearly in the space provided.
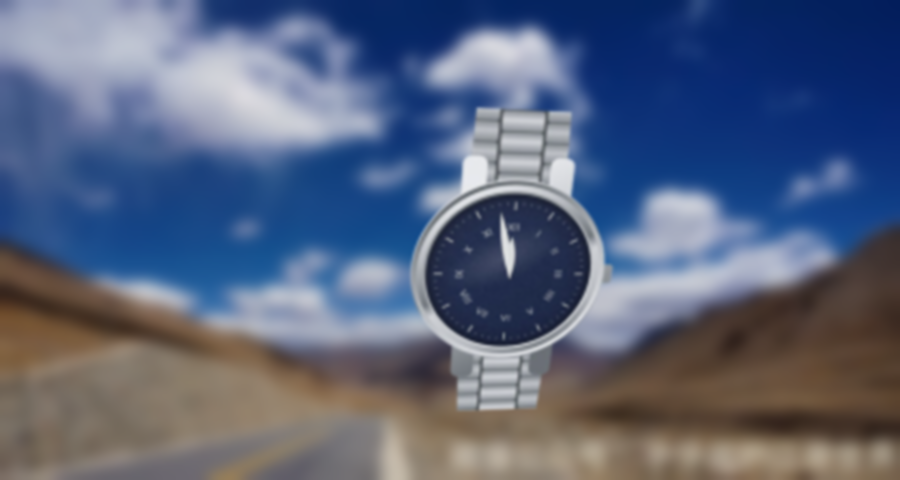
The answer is 11:58
